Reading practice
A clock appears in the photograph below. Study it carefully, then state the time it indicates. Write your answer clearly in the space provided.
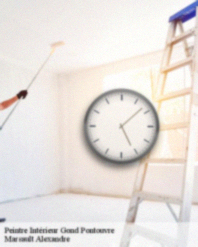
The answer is 5:08
